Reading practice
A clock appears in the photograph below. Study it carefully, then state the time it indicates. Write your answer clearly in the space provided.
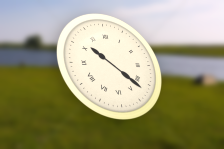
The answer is 10:22
